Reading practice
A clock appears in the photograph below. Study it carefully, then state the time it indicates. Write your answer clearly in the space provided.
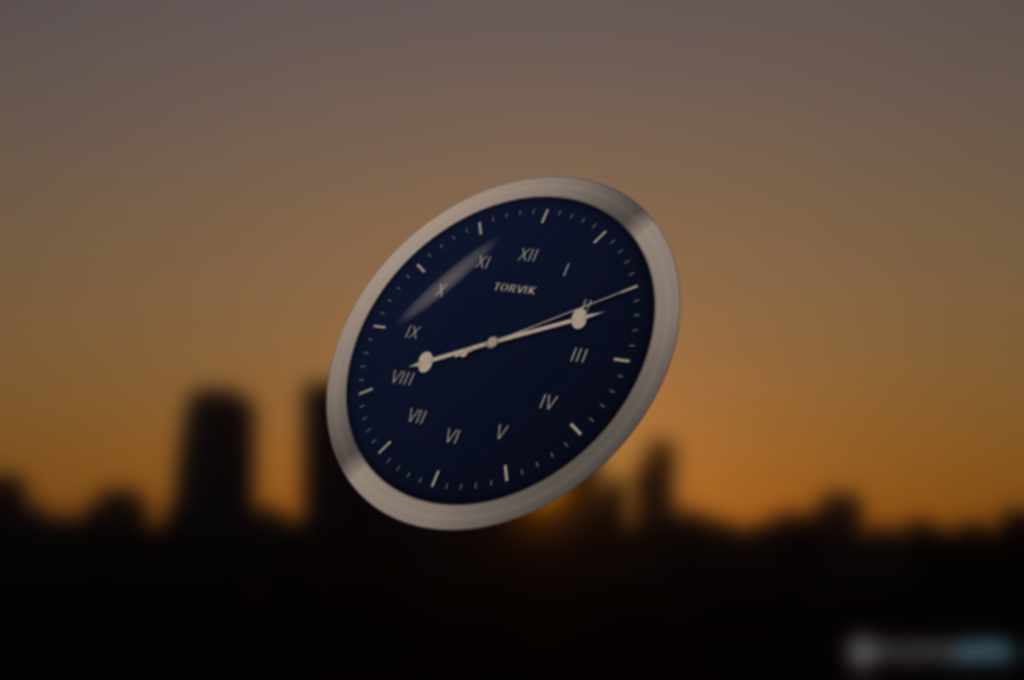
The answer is 8:11:10
